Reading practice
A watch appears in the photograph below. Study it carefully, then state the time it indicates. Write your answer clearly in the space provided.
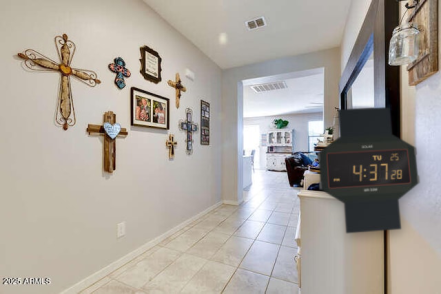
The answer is 4:37:28
